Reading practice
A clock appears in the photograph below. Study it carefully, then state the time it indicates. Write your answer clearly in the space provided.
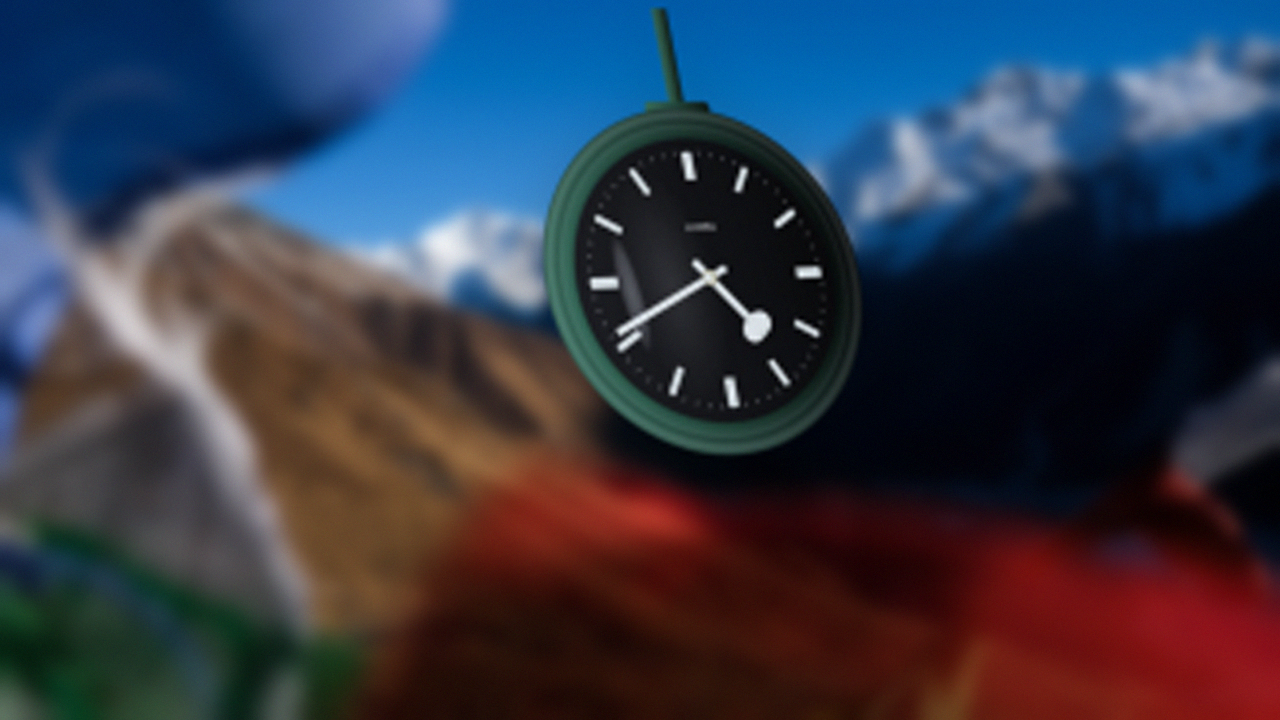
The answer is 4:41
